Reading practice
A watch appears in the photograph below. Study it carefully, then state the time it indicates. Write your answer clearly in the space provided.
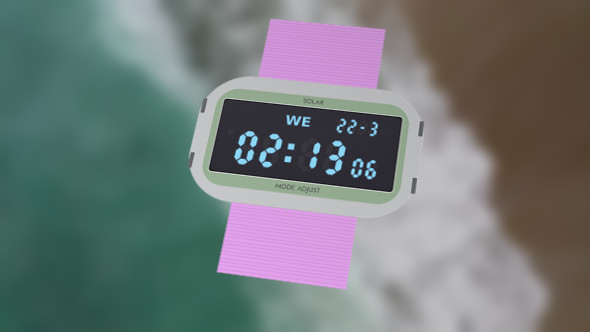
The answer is 2:13:06
